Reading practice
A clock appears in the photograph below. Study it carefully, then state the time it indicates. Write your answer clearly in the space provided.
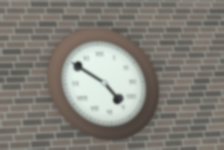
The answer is 4:51
